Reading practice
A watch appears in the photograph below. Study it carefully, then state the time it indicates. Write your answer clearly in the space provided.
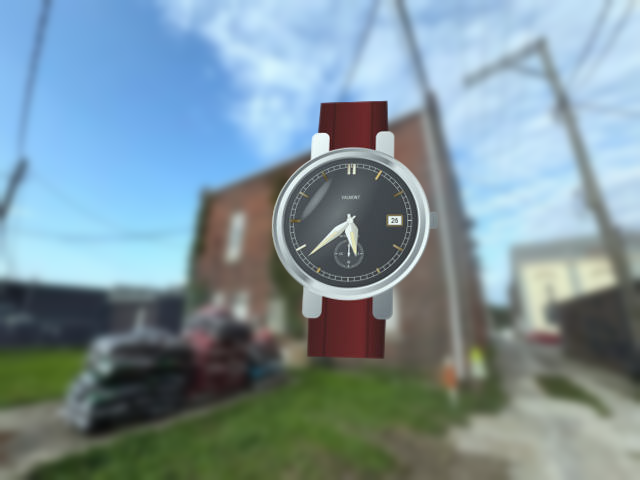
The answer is 5:38
